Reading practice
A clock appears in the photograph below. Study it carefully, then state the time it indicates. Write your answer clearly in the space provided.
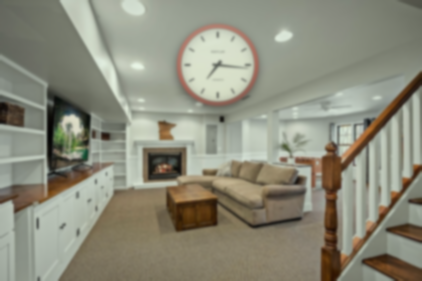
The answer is 7:16
